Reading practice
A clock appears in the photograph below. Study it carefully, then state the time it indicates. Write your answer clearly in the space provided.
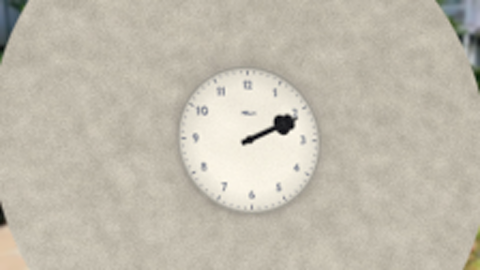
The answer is 2:11
